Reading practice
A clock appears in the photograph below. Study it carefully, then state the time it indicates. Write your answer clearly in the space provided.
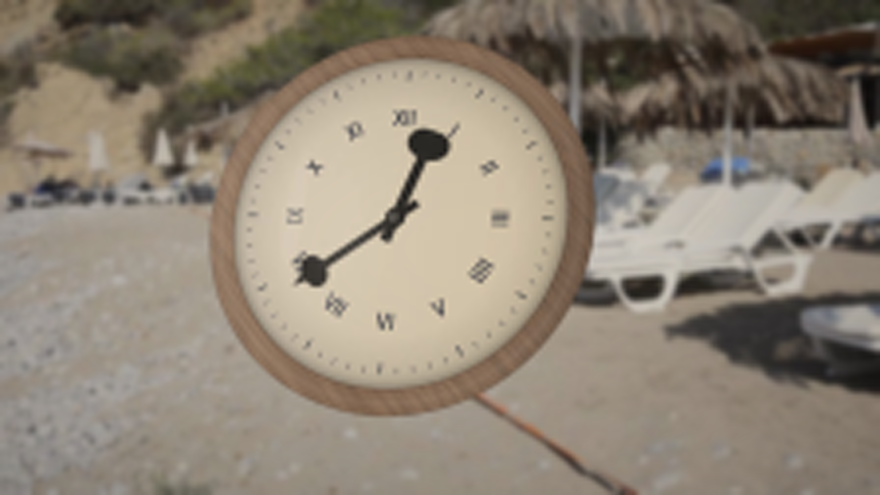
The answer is 12:39
